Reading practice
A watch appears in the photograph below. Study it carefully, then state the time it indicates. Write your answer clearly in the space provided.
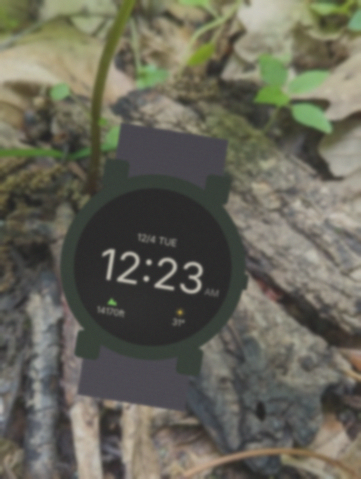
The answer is 12:23
